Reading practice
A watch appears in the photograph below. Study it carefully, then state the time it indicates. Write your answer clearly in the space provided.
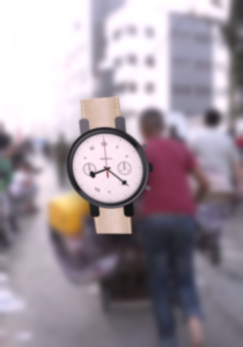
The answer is 8:22
